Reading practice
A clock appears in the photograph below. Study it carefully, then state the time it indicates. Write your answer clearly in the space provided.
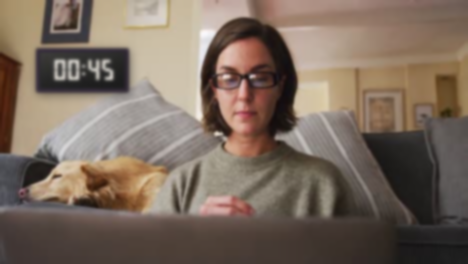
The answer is 0:45
